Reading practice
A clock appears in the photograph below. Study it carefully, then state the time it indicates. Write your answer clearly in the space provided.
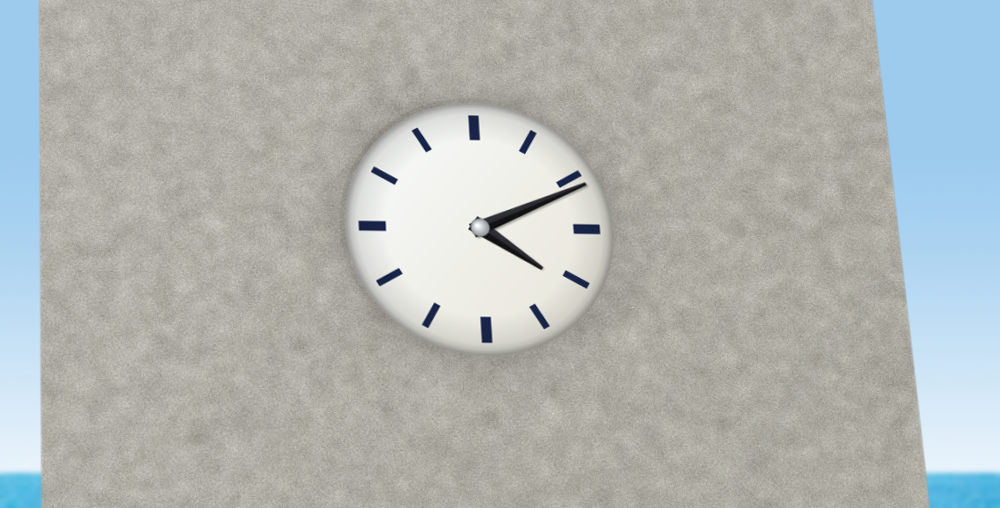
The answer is 4:11
